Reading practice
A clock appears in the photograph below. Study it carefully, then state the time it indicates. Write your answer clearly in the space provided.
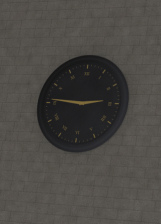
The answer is 2:46
